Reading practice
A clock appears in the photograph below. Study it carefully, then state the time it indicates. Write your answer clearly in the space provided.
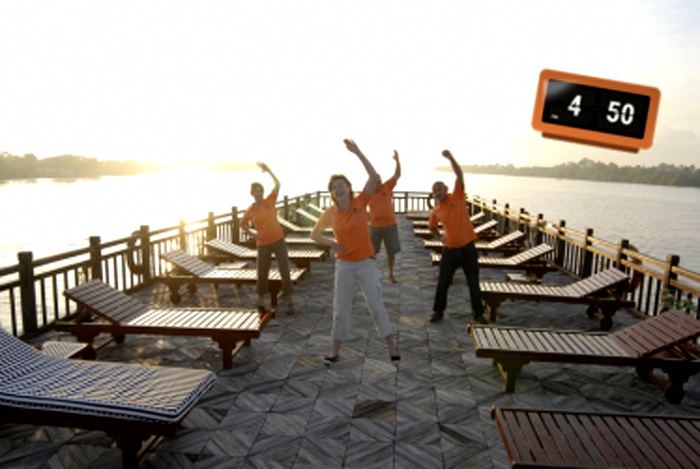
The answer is 4:50
